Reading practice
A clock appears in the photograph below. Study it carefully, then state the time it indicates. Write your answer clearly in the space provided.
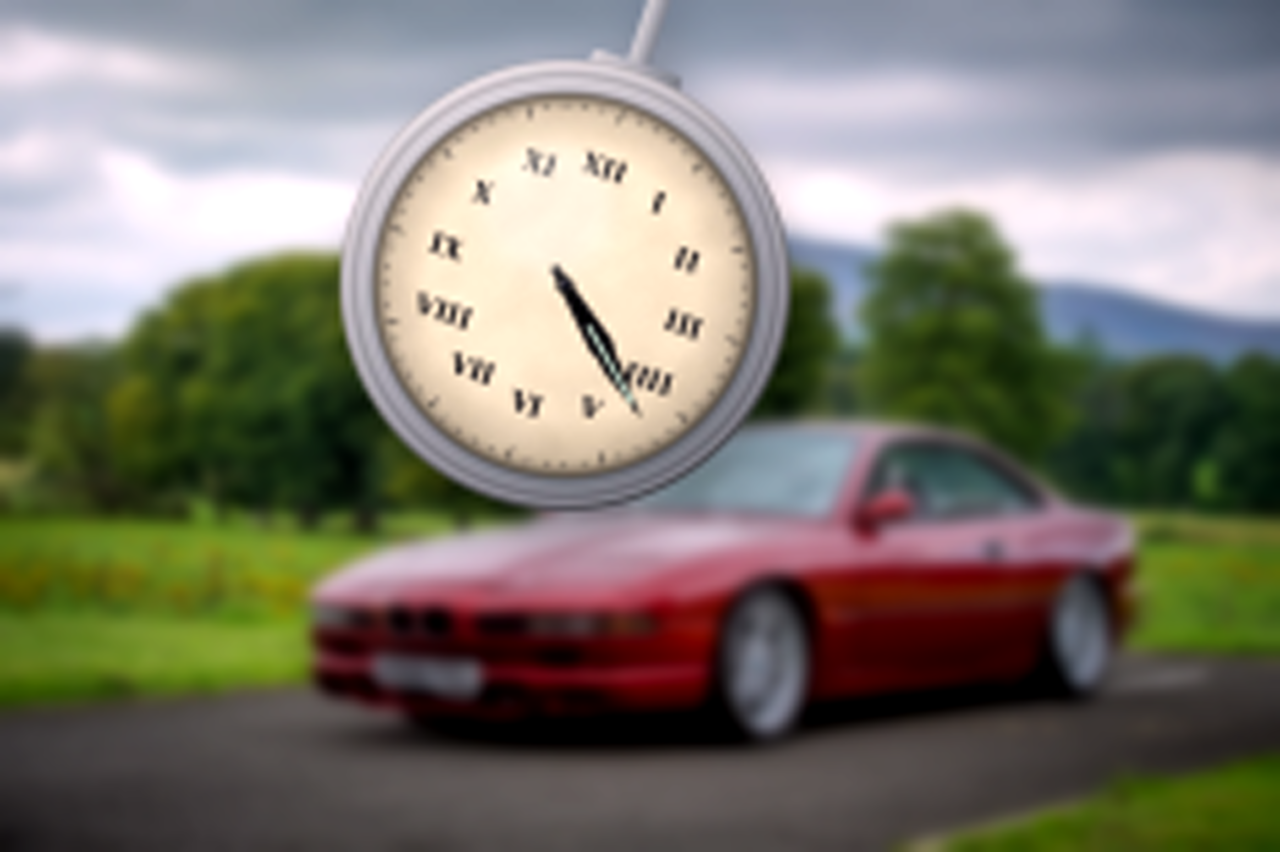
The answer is 4:22
